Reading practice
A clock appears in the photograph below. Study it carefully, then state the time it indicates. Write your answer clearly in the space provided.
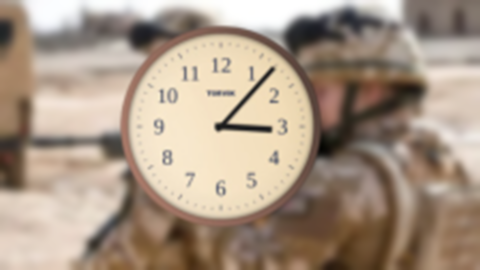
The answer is 3:07
